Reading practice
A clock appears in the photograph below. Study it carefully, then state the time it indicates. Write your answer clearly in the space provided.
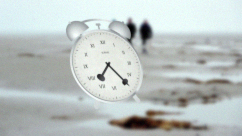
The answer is 7:24
